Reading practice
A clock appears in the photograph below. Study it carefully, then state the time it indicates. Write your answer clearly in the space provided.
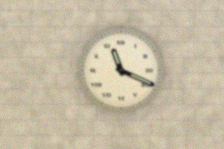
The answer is 11:19
